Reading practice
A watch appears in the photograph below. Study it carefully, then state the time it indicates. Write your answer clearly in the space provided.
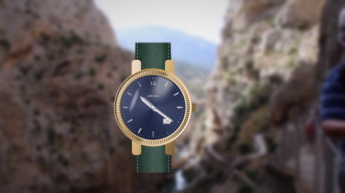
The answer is 10:21
